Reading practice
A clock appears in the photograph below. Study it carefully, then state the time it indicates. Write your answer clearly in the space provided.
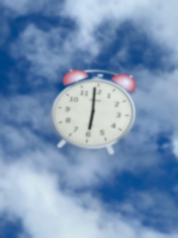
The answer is 5:59
